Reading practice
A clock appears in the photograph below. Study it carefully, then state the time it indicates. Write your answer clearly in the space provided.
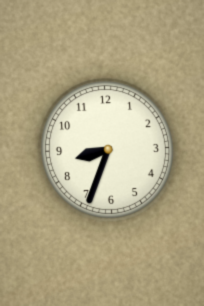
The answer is 8:34
